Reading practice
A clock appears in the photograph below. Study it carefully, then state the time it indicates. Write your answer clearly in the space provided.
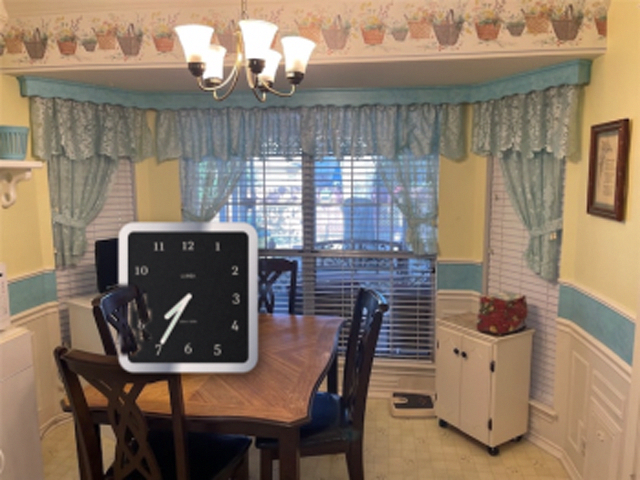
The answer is 7:35
